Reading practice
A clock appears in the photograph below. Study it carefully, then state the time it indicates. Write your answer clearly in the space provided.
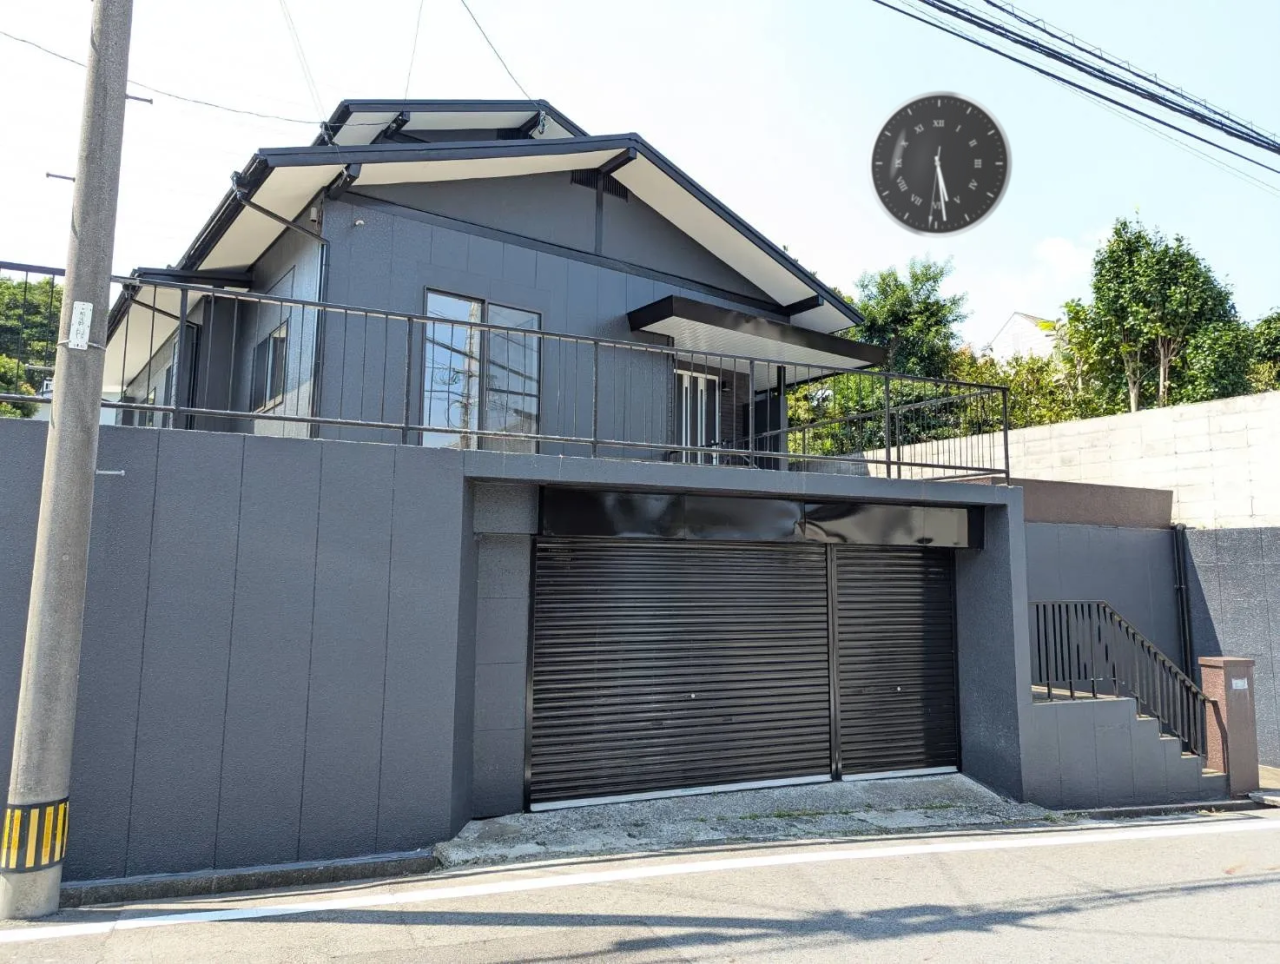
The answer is 5:28:31
